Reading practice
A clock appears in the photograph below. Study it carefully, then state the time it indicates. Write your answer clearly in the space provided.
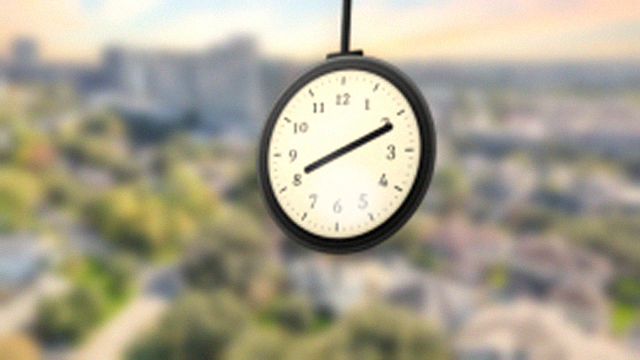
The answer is 8:11
